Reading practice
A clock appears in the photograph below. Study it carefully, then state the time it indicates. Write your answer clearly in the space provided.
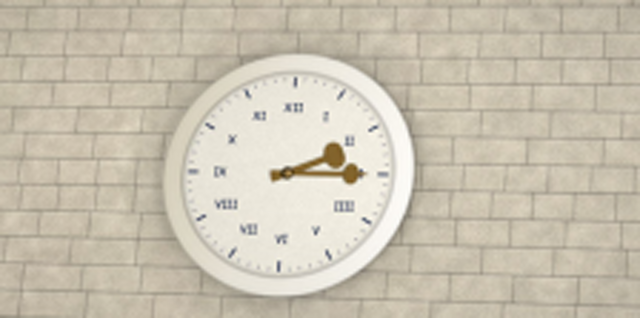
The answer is 2:15
